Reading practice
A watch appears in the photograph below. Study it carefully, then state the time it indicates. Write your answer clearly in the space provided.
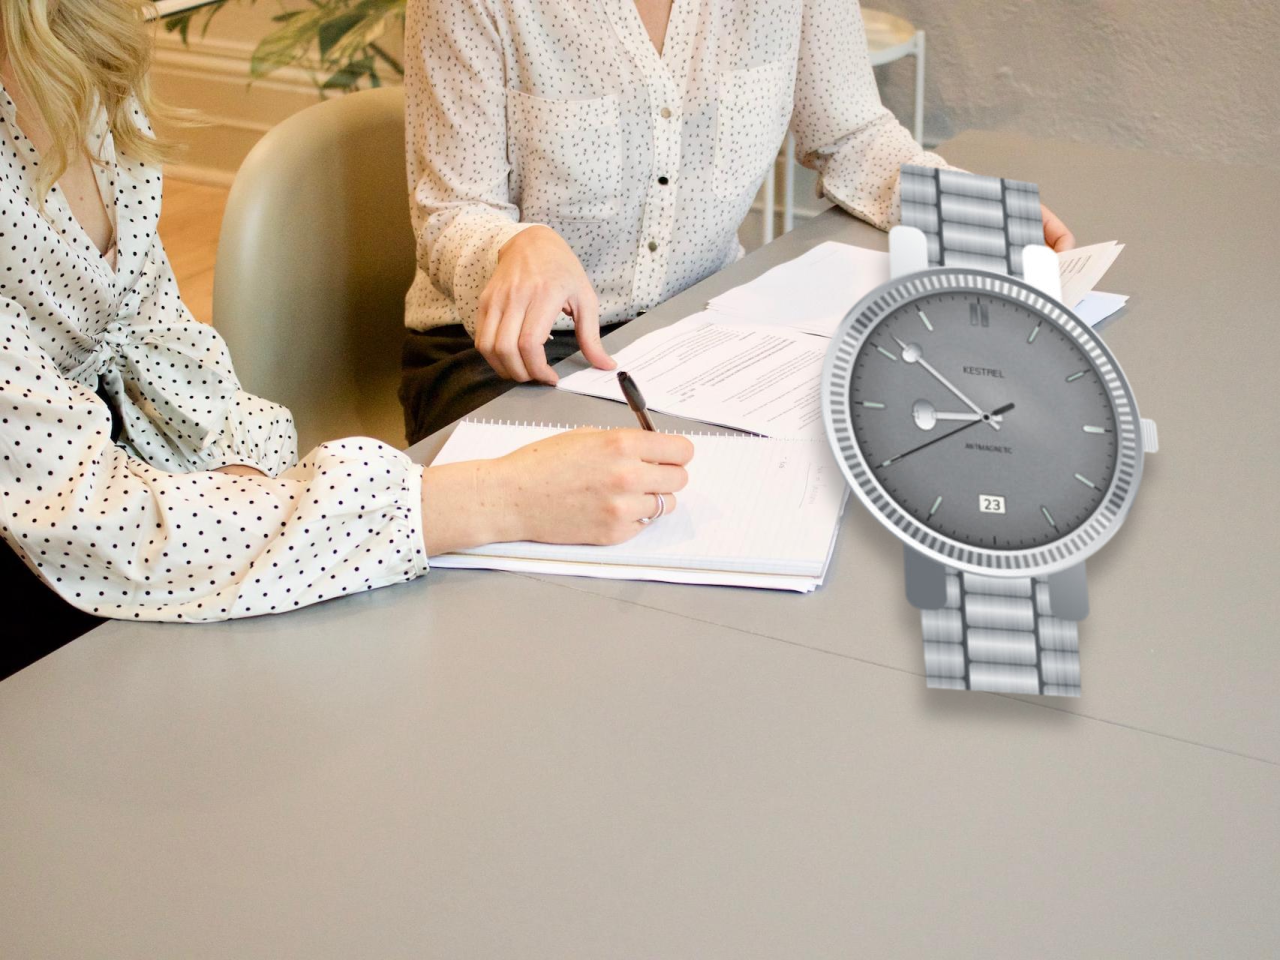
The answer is 8:51:40
